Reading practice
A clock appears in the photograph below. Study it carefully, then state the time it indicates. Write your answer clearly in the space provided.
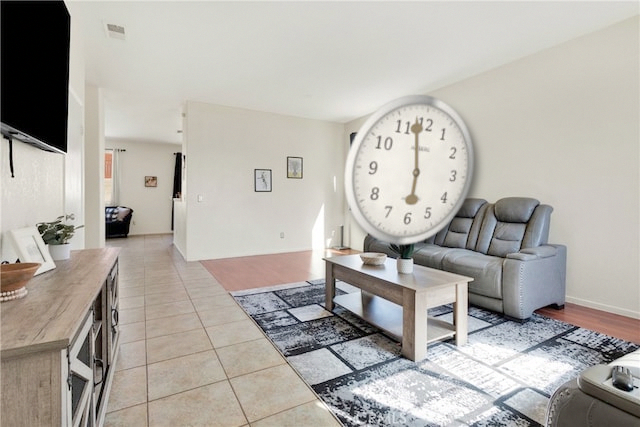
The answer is 5:58
